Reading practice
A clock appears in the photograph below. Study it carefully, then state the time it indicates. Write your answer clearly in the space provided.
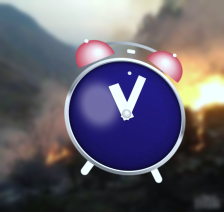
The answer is 11:03
